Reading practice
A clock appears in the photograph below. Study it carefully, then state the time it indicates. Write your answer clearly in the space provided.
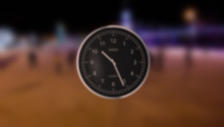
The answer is 10:26
